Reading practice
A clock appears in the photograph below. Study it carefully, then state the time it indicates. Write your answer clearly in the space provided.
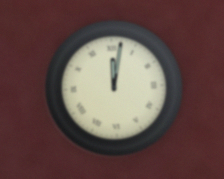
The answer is 12:02
